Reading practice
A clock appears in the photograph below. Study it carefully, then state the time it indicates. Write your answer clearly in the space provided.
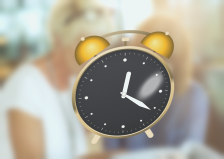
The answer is 12:21
